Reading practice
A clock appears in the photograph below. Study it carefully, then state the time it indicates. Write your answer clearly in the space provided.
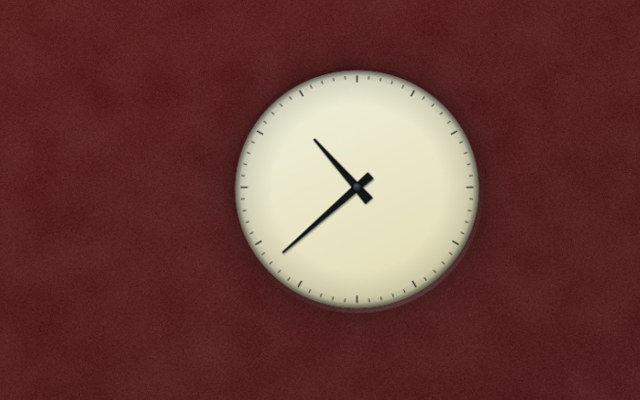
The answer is 10:38
